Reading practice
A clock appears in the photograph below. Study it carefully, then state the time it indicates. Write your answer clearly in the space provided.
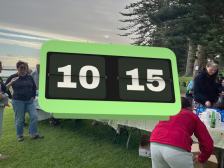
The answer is 10:15
